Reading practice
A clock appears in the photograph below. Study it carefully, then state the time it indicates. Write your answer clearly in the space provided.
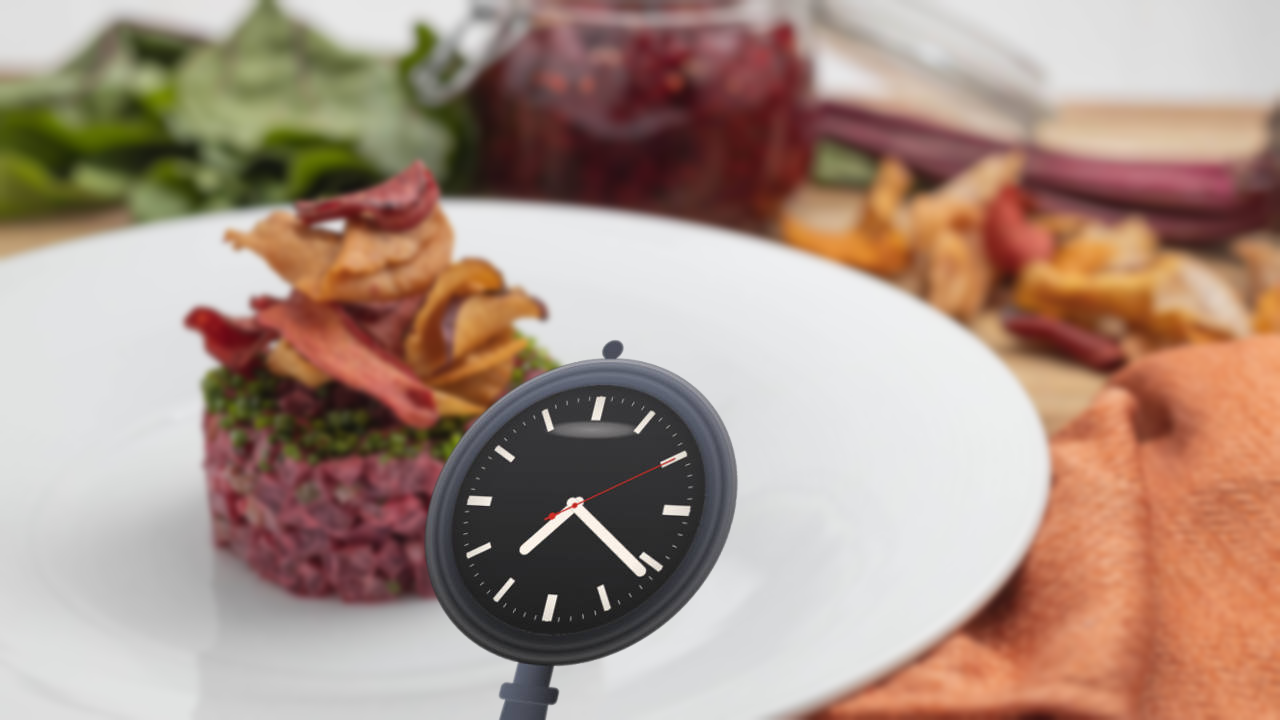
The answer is 7:21:10
